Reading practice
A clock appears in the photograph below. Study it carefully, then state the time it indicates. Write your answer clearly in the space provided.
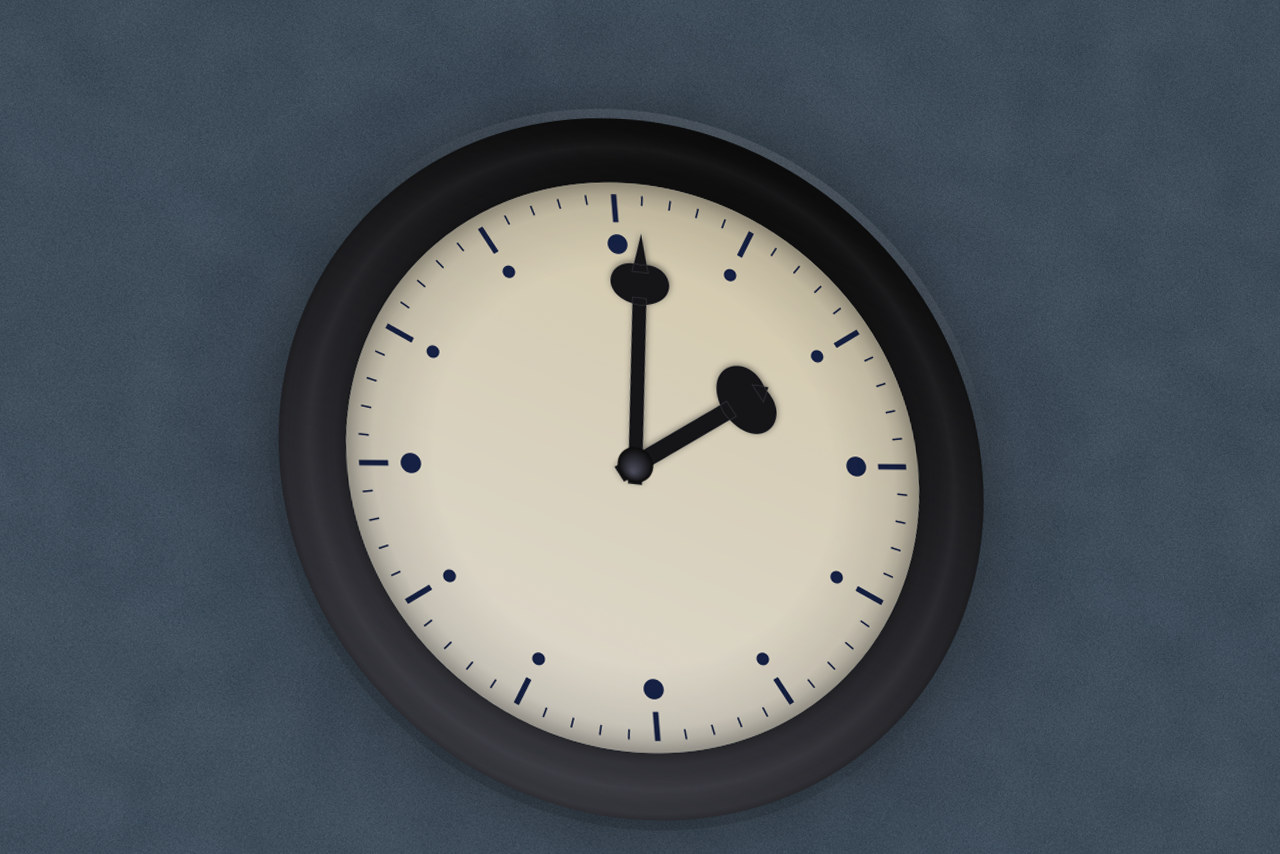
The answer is 2:01
